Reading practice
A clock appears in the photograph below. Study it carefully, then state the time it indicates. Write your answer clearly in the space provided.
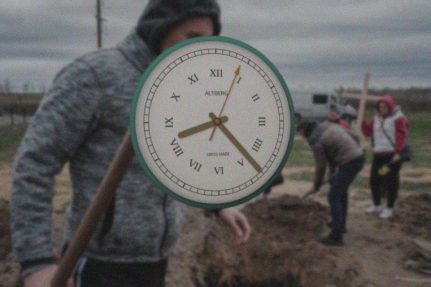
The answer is 8:23:04
